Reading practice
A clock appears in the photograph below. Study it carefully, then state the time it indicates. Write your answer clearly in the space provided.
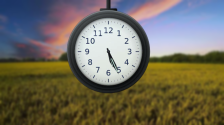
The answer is 5:26
